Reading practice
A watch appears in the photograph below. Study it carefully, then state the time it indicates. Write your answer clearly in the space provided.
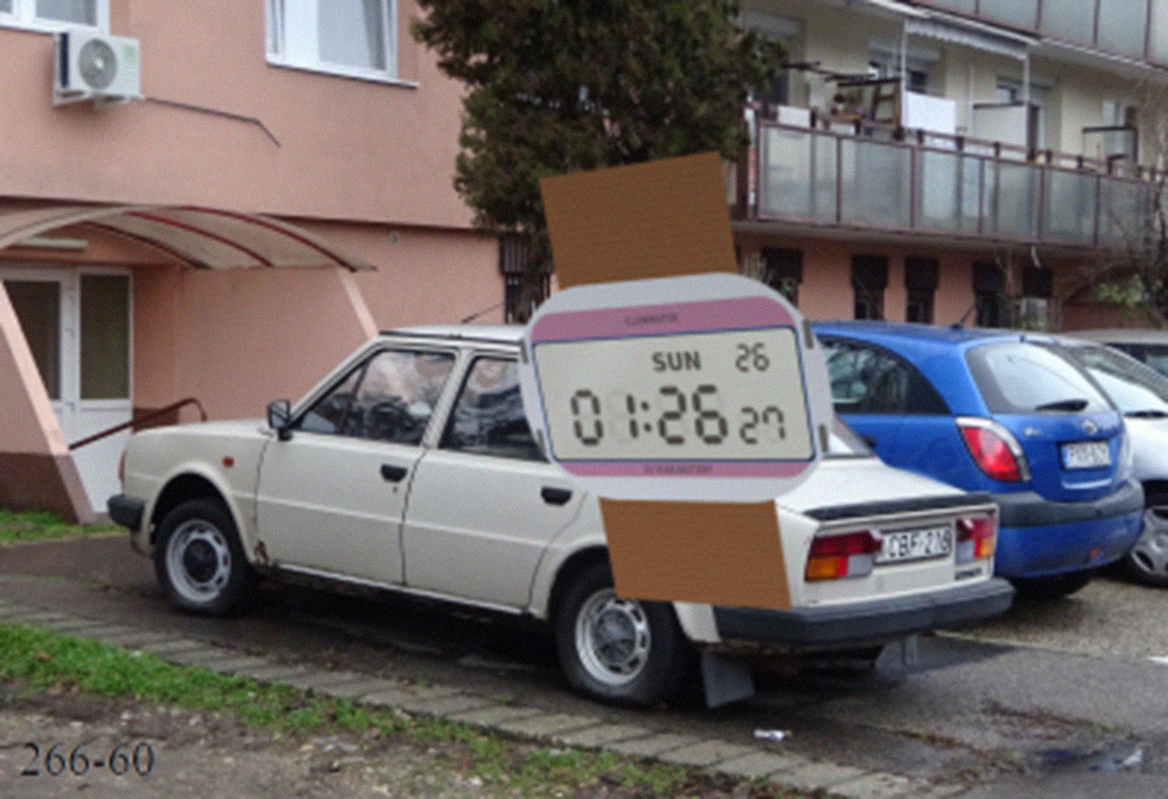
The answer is 1:26:27
